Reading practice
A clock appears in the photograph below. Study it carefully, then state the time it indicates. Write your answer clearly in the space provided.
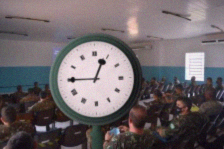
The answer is 12:45
